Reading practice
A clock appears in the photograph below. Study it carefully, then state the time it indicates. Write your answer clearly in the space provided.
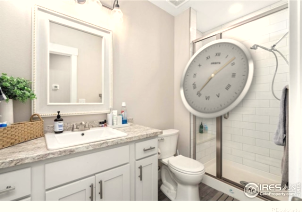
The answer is 7:08
